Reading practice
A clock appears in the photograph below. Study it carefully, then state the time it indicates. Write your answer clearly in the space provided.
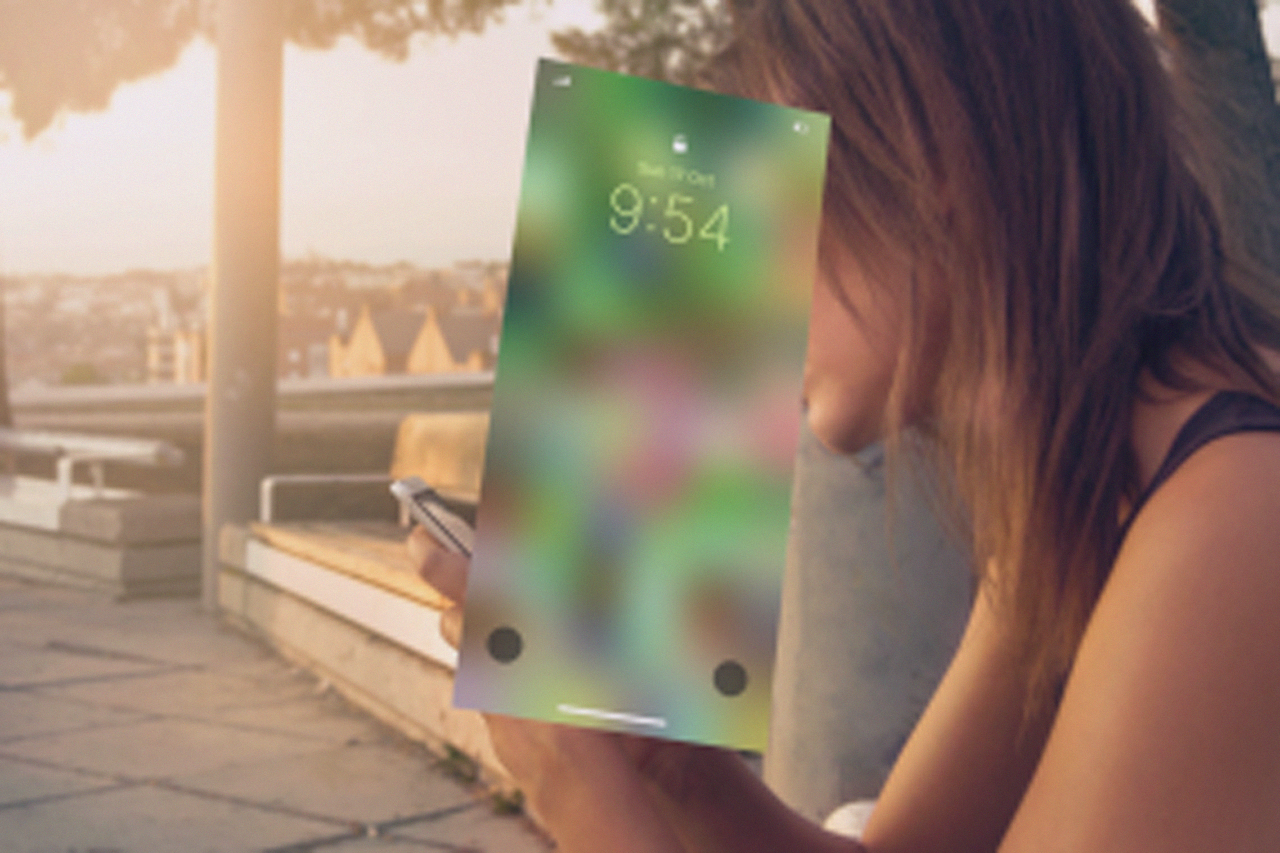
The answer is 9:54
